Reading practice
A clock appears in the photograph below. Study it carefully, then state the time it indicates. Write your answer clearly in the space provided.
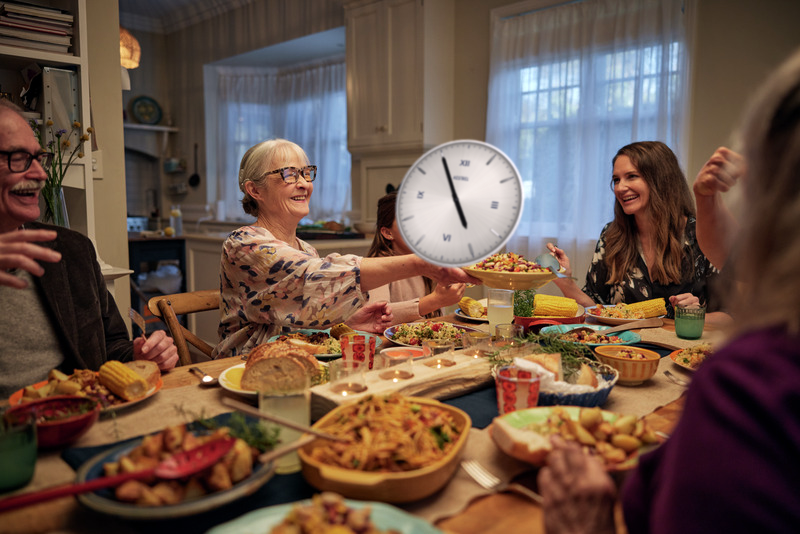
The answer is 4:55
